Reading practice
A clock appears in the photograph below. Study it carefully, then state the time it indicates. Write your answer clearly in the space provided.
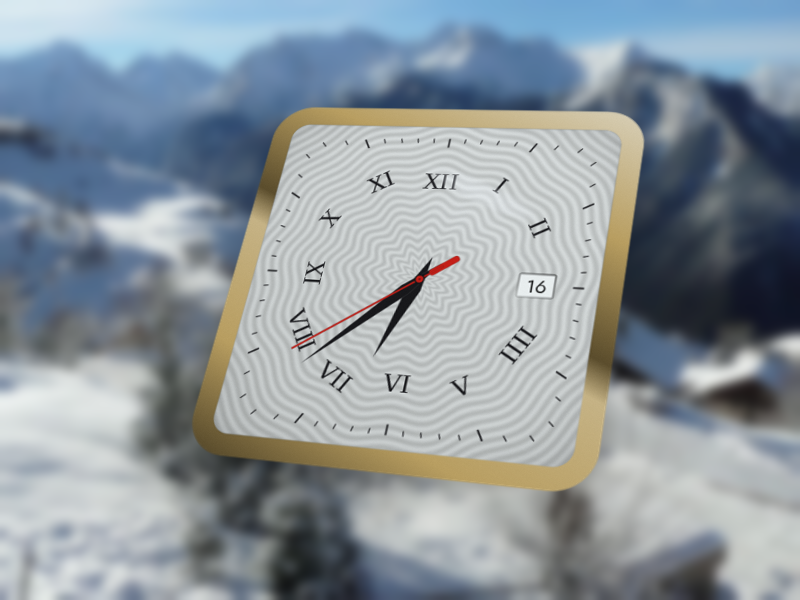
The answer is 6:37:39
